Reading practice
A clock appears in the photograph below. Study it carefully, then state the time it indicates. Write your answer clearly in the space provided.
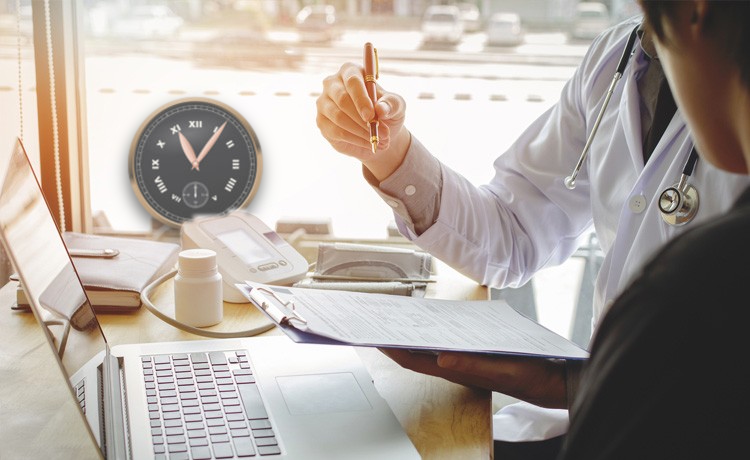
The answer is 11:06
